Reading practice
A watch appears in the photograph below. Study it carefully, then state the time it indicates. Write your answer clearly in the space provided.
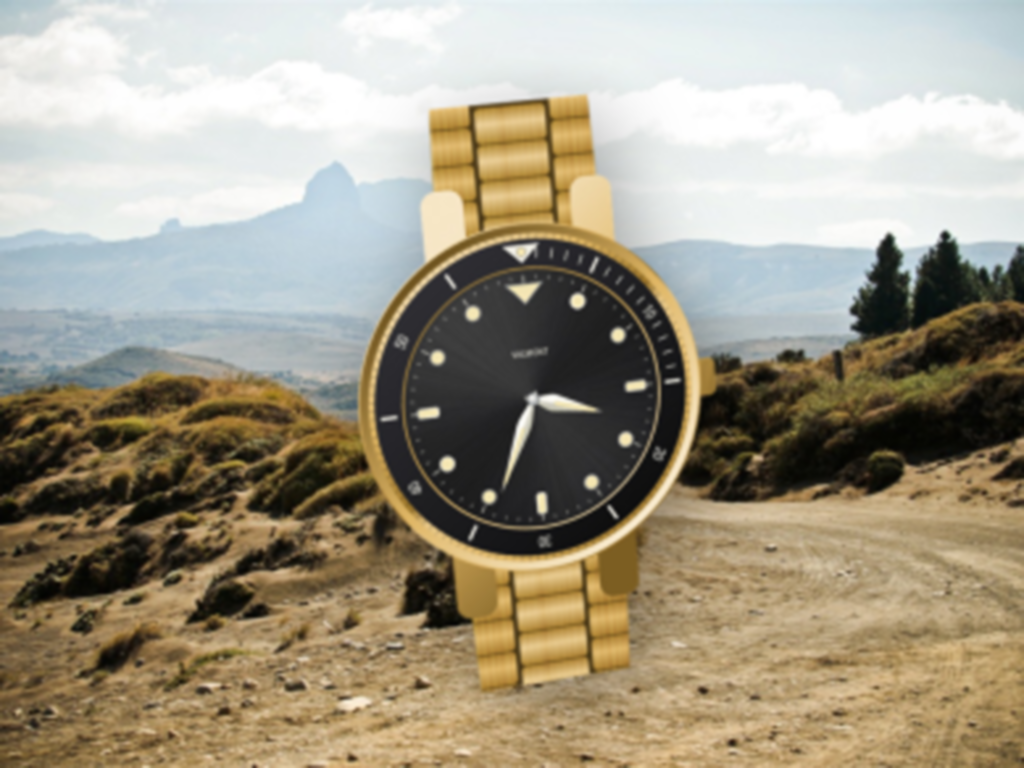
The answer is 3:34
